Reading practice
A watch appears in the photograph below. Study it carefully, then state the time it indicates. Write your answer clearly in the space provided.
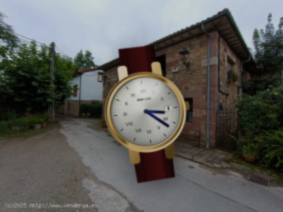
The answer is 3:22
